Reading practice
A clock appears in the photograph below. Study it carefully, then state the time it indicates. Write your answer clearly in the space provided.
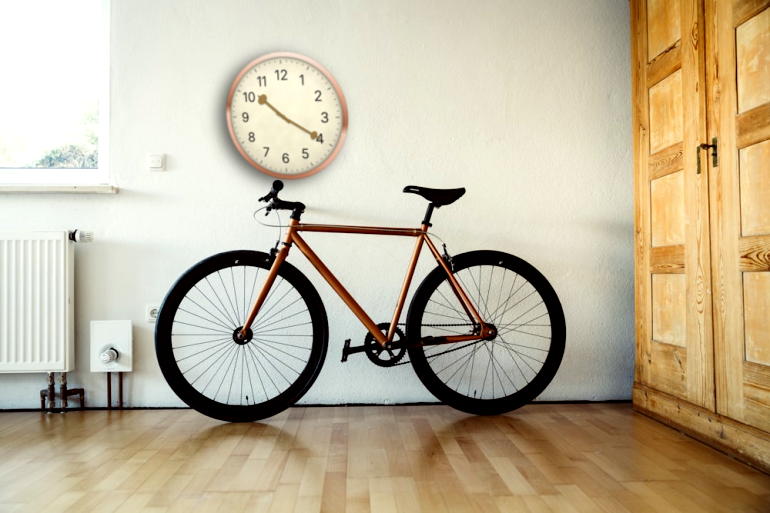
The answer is 10:20
